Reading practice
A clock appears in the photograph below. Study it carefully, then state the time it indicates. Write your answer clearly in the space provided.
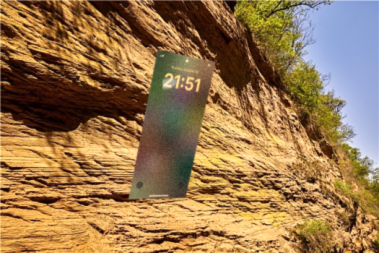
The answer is 21:51
